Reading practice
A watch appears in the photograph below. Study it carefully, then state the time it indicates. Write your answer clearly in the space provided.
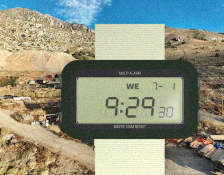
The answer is 9:29:30
